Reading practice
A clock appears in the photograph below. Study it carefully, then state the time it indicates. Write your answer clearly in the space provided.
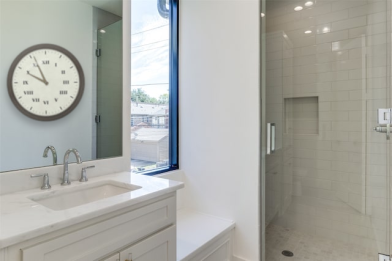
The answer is 9:56
